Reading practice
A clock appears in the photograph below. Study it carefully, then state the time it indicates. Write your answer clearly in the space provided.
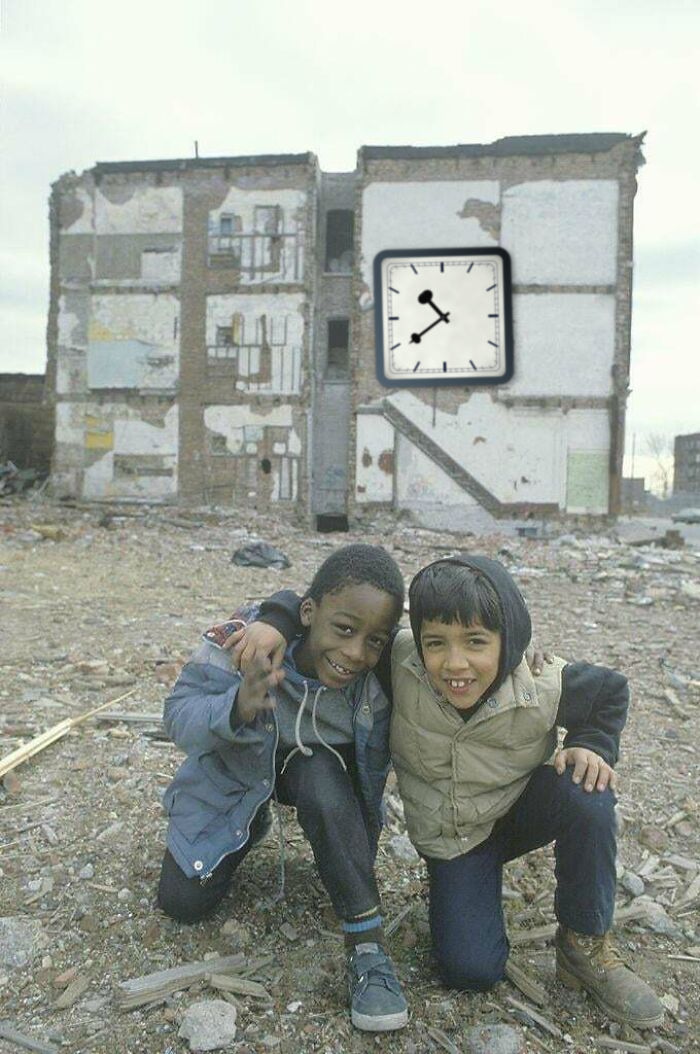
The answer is 10:39
